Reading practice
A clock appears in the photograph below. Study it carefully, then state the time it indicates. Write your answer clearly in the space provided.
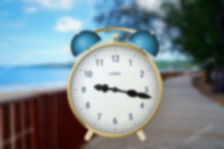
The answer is 9:17
